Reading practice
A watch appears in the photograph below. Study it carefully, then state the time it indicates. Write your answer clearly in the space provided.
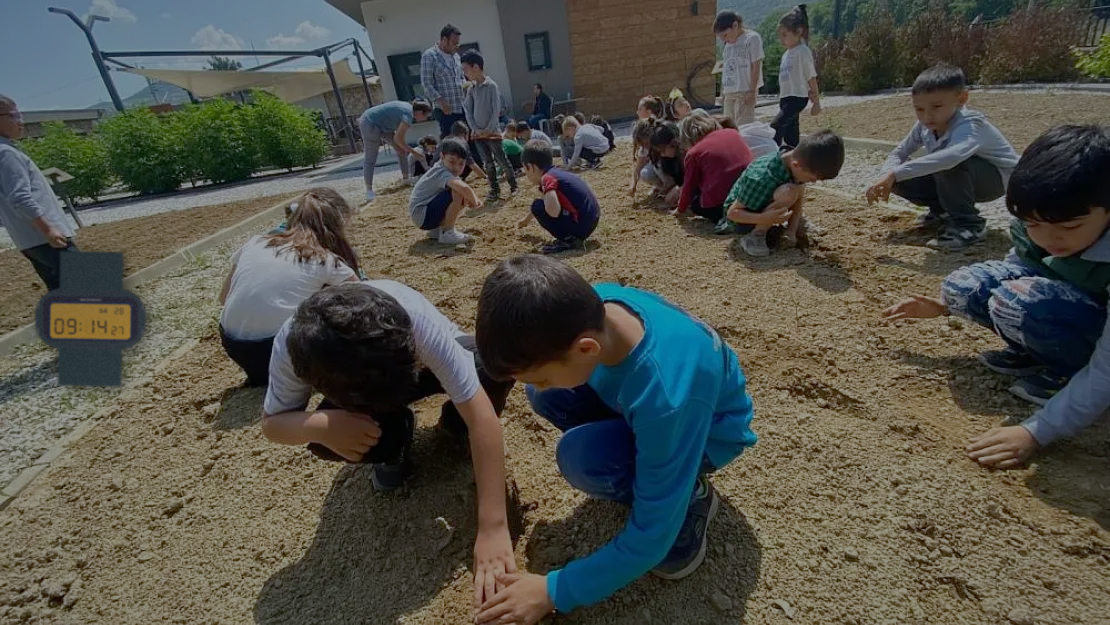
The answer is 9:14
